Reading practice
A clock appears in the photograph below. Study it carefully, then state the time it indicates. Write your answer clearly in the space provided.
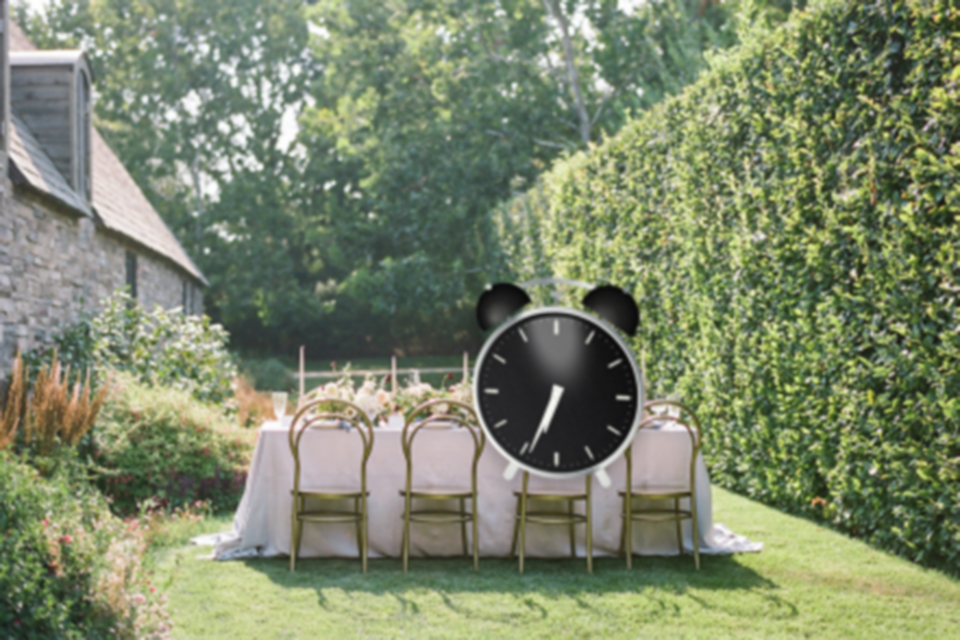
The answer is 6:34
